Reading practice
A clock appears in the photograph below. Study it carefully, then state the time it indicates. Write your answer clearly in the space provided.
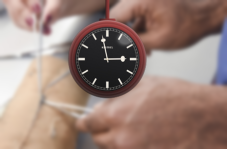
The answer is 2:58
